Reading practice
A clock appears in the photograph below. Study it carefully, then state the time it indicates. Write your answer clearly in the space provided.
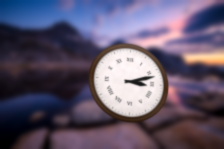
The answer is 3:12
